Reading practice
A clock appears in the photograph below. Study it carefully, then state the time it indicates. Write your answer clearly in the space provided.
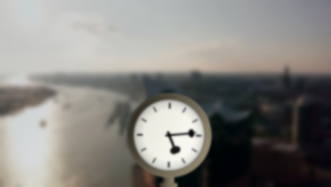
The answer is 5:14
